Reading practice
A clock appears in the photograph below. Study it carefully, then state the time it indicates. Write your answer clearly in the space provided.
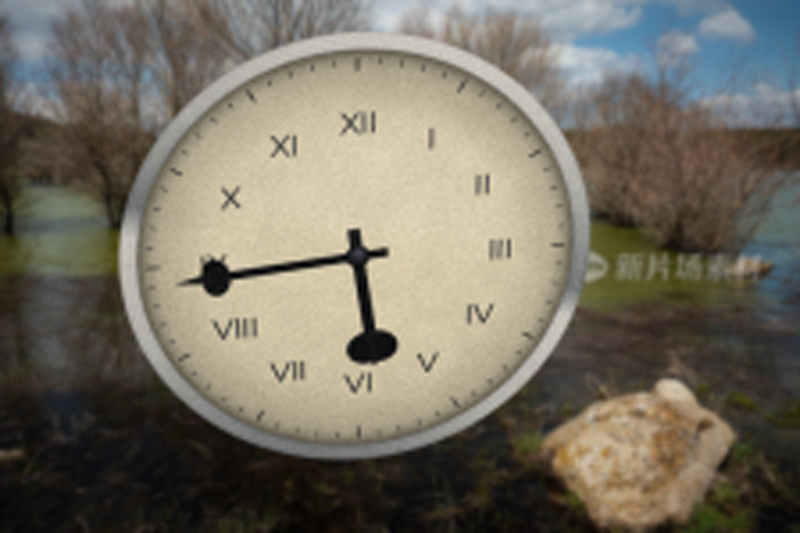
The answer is 5:44
